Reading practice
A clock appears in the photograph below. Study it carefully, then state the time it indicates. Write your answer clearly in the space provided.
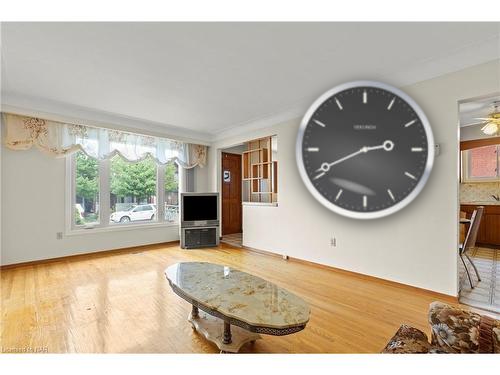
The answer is 2:41
